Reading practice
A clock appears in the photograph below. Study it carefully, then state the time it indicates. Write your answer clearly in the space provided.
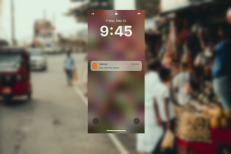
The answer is 9:45
